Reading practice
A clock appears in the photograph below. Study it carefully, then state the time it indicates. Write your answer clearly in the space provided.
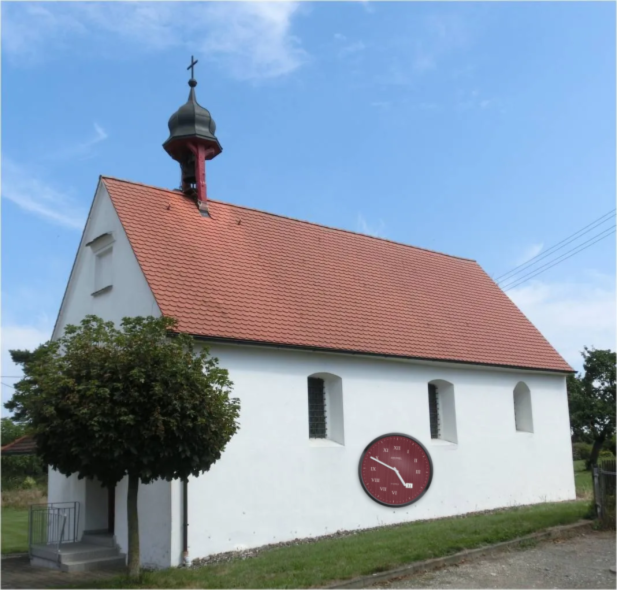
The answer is 4:49
